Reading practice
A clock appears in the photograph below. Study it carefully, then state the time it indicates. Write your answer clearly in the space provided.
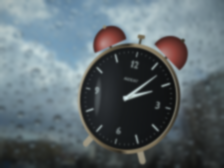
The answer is 2:07
